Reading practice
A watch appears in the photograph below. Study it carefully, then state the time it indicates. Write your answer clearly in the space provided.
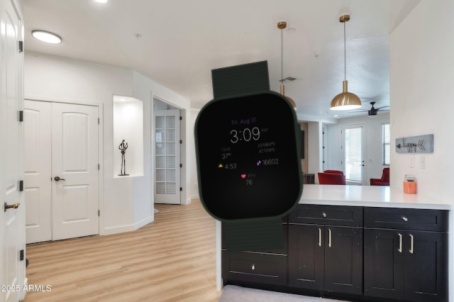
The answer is 3:09
